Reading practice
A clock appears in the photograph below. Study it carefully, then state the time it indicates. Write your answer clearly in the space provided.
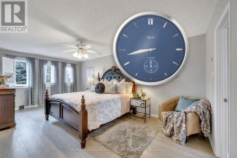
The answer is 8:43
